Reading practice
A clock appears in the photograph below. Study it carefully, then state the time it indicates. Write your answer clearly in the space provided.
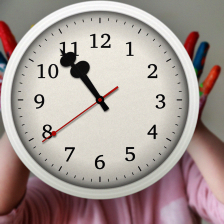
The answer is 10:53:39
